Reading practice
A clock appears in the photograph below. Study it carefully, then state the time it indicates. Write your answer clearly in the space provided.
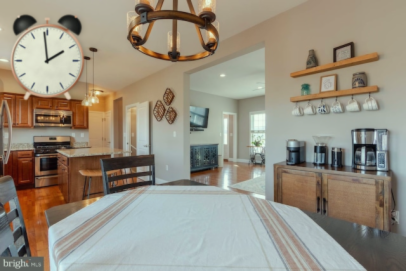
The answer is 1:59
